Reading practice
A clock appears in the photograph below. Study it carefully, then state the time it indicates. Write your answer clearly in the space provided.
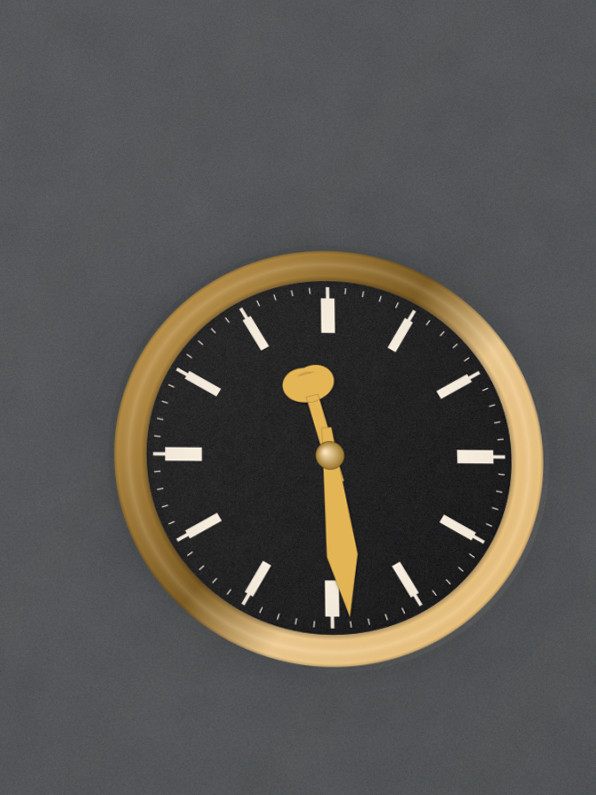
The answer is 11:29
